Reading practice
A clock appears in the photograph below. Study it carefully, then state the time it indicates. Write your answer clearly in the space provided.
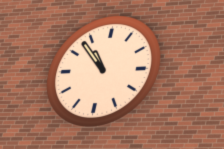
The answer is 10:53
